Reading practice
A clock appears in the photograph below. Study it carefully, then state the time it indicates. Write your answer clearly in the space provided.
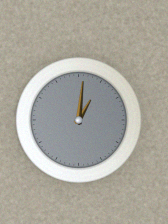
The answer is 1:01
